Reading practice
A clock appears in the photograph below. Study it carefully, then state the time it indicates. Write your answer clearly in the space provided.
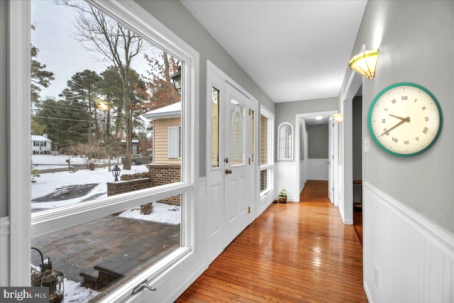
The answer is 9:40
